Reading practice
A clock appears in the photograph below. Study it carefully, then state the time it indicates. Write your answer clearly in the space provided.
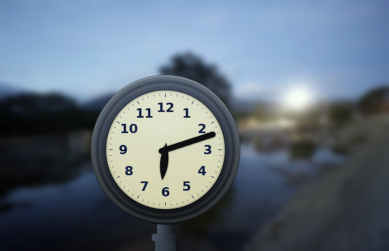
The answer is 6:12
